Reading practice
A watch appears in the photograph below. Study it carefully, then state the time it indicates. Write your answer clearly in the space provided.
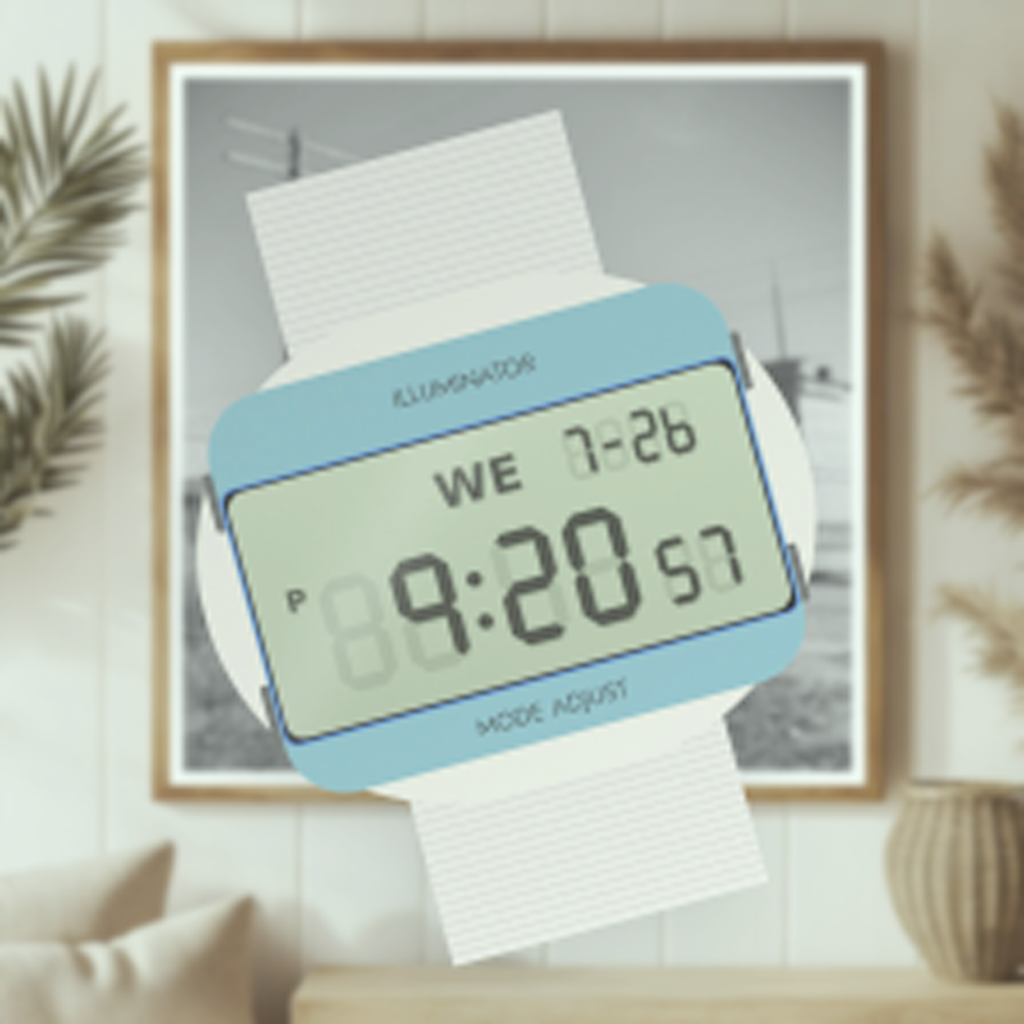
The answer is 9:20:57
